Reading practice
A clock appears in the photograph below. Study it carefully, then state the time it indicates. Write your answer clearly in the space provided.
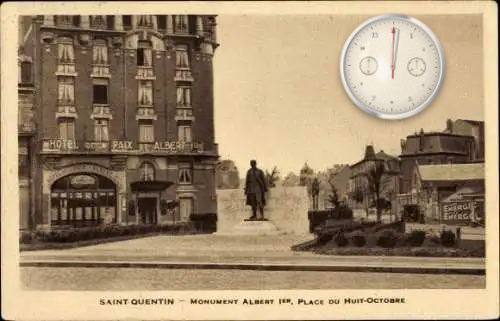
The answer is 12:01
